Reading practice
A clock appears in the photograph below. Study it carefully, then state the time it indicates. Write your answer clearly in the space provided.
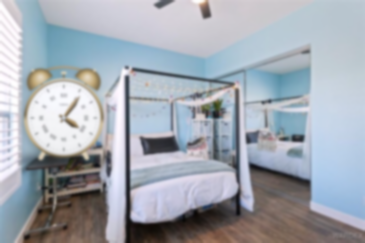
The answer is 4:06
